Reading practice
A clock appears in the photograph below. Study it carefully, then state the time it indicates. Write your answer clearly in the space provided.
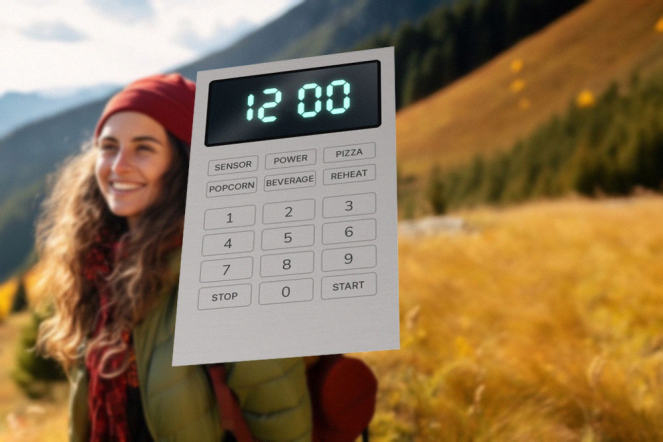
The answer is 12:00
